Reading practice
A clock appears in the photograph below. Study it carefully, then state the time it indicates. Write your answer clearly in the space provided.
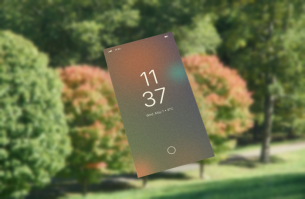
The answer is 11:37
